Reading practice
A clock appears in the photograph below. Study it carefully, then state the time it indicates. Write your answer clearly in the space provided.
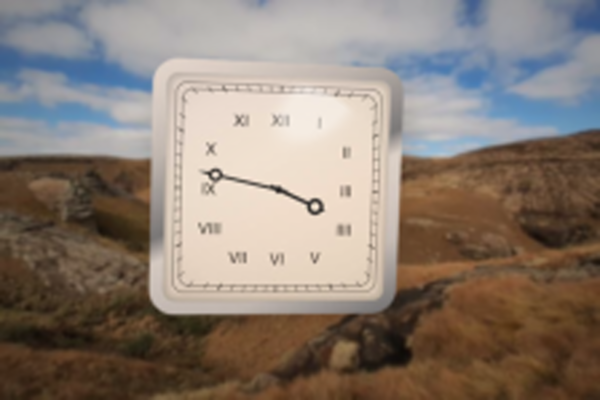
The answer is 3:47
